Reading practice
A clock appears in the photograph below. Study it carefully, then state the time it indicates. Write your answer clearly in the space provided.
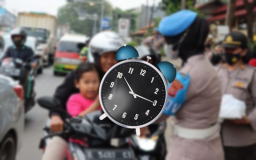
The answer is 10:15
